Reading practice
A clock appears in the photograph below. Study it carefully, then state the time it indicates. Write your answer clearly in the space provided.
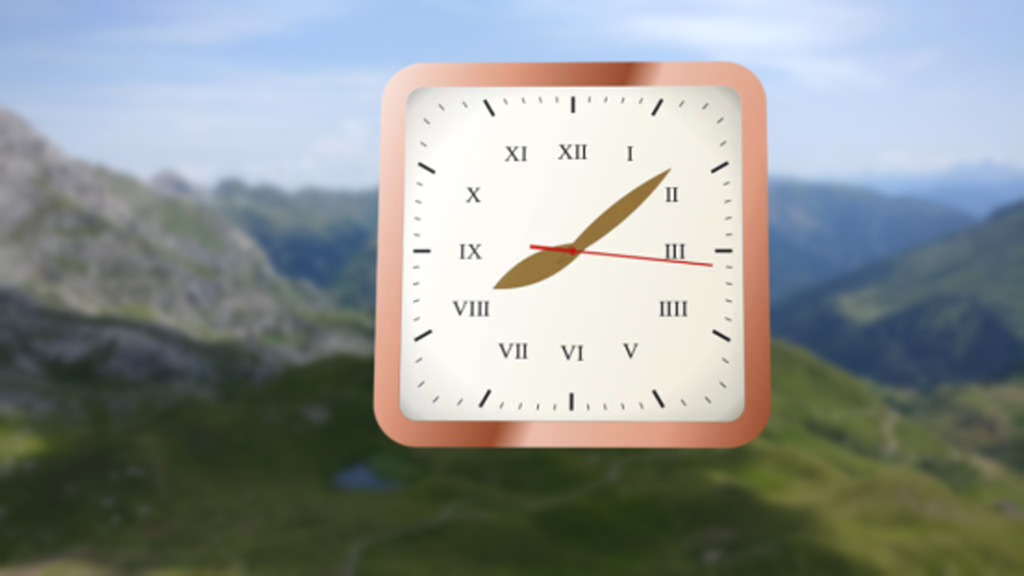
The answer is 8:08:16
